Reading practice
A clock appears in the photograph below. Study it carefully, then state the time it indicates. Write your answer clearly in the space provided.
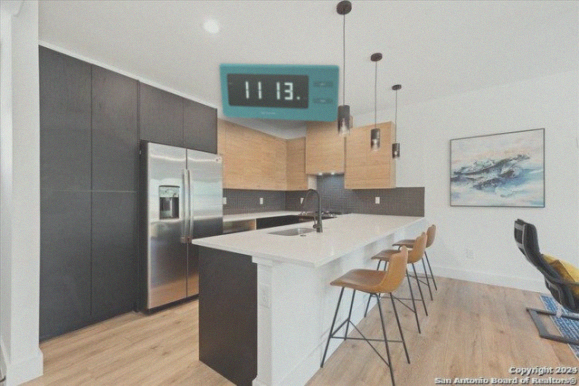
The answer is 11:13
